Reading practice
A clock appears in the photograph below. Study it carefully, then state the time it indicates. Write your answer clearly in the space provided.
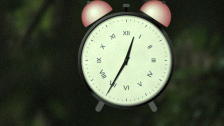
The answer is 12:35
